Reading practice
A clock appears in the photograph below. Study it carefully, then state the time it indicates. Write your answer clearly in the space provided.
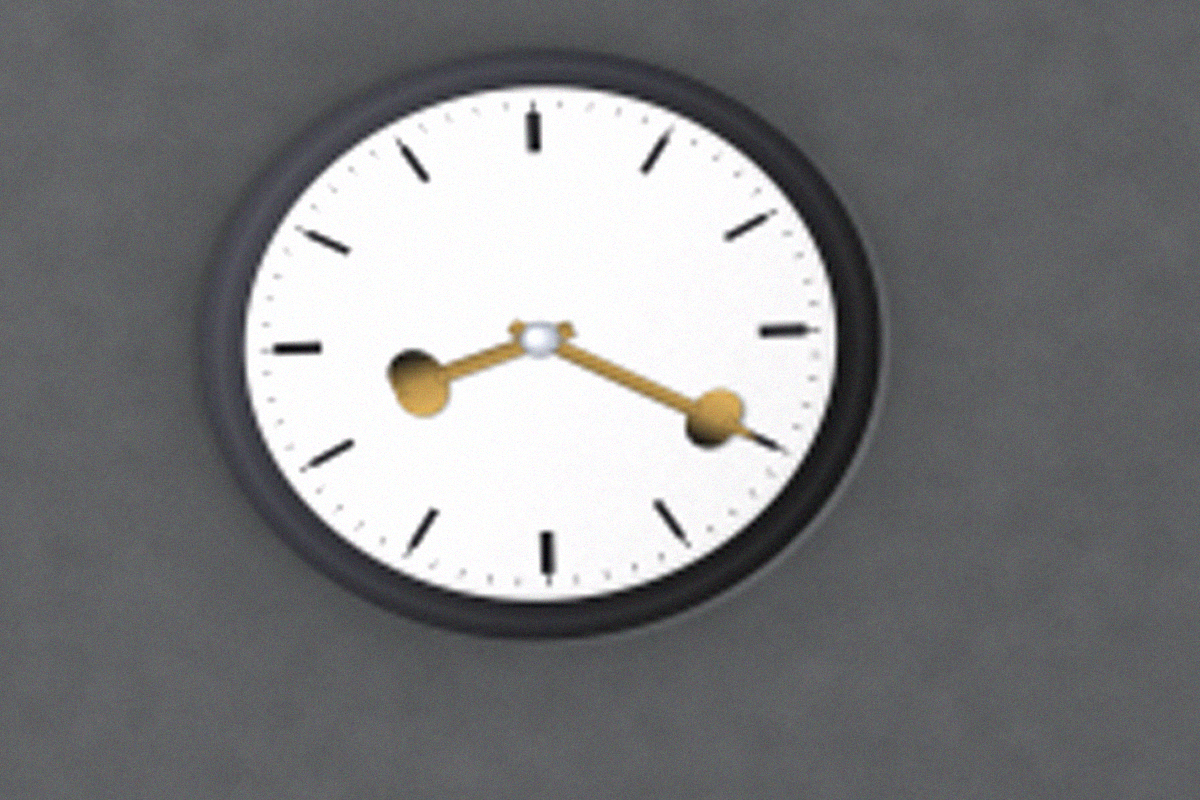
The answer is 8:20
